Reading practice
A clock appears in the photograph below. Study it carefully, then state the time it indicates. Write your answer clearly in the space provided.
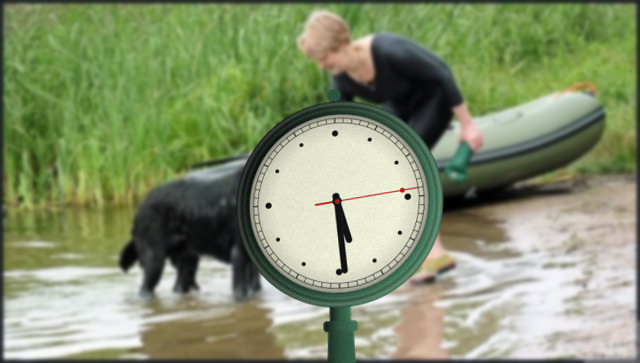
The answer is 5:29:14
